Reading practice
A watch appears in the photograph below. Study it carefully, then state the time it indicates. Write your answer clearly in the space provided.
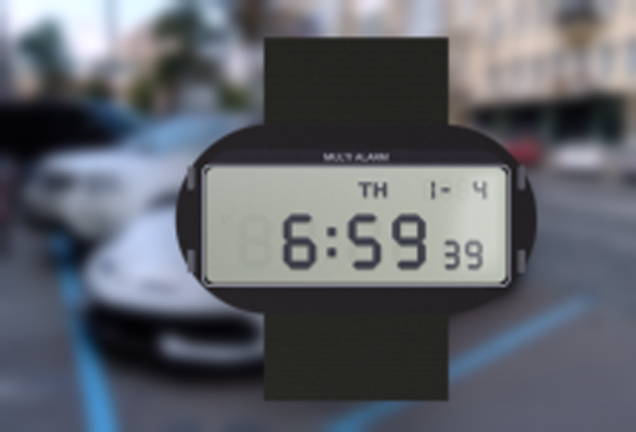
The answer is 6:59:39
